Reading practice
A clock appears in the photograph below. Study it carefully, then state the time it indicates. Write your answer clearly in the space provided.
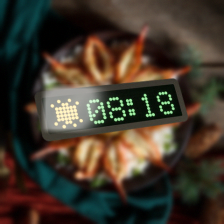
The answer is 8:18
